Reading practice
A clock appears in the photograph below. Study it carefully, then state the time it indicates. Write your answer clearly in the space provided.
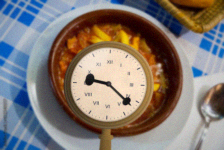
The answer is 9:22
